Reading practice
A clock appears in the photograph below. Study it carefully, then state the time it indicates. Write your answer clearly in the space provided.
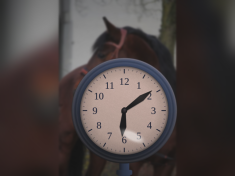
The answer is 6:09
